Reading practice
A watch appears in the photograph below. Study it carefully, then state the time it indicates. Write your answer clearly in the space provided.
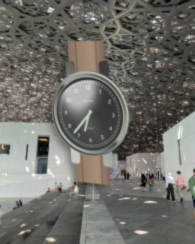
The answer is 6:37
